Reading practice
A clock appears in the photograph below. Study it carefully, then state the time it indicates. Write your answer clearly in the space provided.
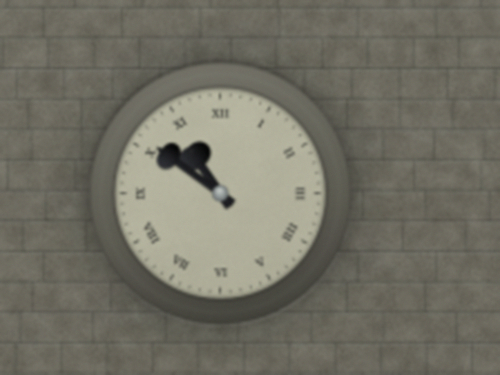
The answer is 10:51
